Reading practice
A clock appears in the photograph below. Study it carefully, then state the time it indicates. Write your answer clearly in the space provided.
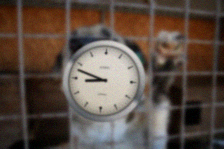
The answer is 8:48
